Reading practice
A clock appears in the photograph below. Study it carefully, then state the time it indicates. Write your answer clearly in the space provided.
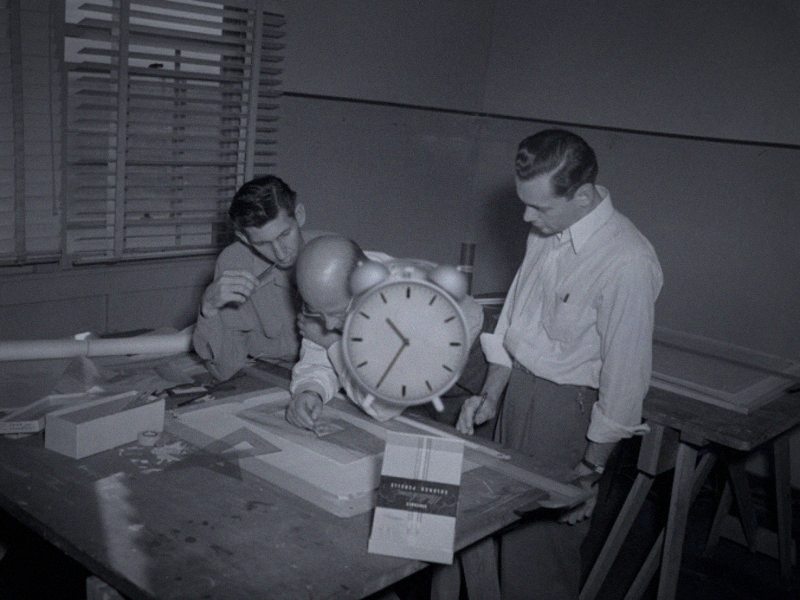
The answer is 10:35
